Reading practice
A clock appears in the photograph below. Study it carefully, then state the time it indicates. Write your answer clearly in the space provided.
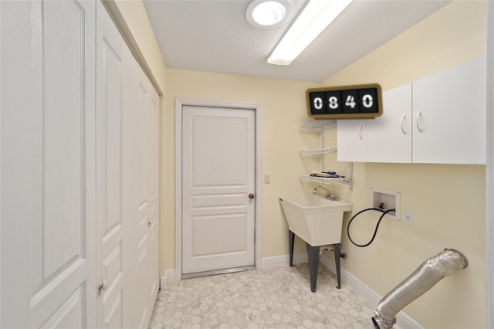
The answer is 8:40
